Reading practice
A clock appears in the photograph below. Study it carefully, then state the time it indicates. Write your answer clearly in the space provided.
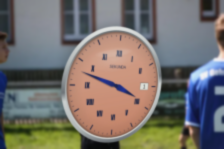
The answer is 3:48
